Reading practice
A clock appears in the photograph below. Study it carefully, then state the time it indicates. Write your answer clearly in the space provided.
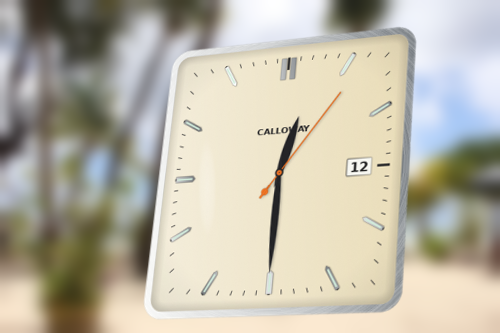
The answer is 12:30:06
